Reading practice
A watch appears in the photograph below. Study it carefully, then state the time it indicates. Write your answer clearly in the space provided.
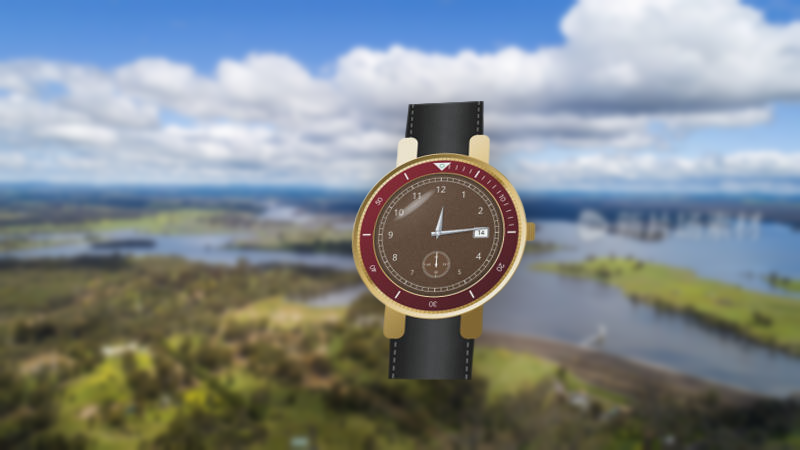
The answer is 12:14
